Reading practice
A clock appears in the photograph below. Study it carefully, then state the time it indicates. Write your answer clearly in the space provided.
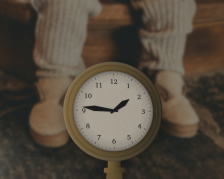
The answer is 1:46
